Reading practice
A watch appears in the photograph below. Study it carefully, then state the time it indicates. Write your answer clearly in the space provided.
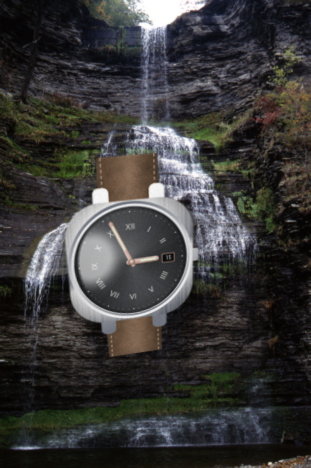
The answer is 2:56
